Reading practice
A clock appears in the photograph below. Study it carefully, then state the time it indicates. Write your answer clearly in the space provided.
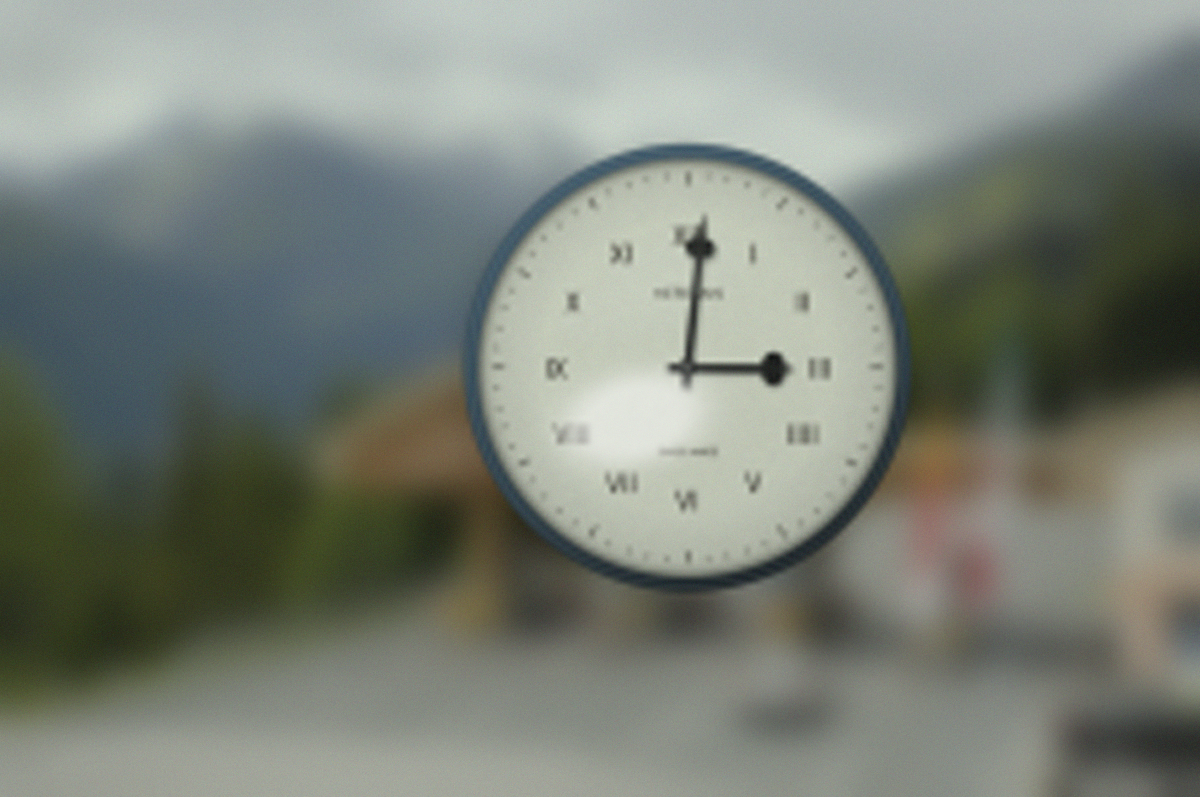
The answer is 3:01
